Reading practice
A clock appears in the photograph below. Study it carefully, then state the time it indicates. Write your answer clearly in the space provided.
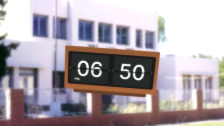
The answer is 6:50
